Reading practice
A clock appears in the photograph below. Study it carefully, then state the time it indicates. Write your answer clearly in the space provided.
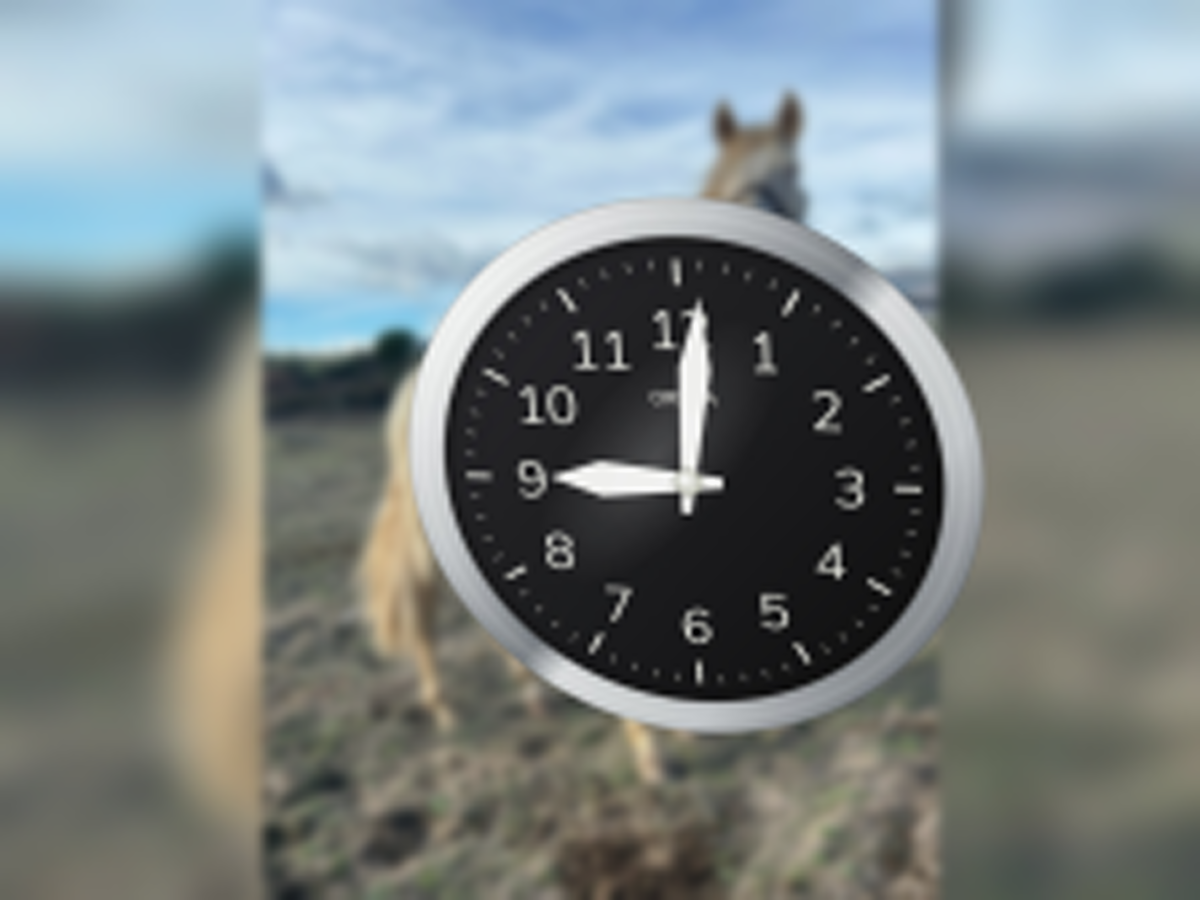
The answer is 9:01
